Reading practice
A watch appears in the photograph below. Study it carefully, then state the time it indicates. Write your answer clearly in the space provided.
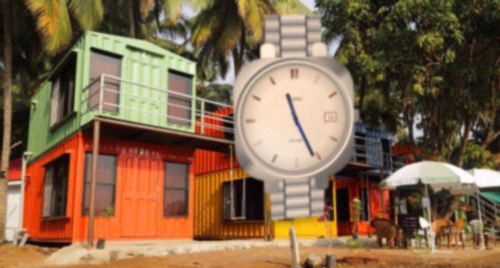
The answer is 11:26
